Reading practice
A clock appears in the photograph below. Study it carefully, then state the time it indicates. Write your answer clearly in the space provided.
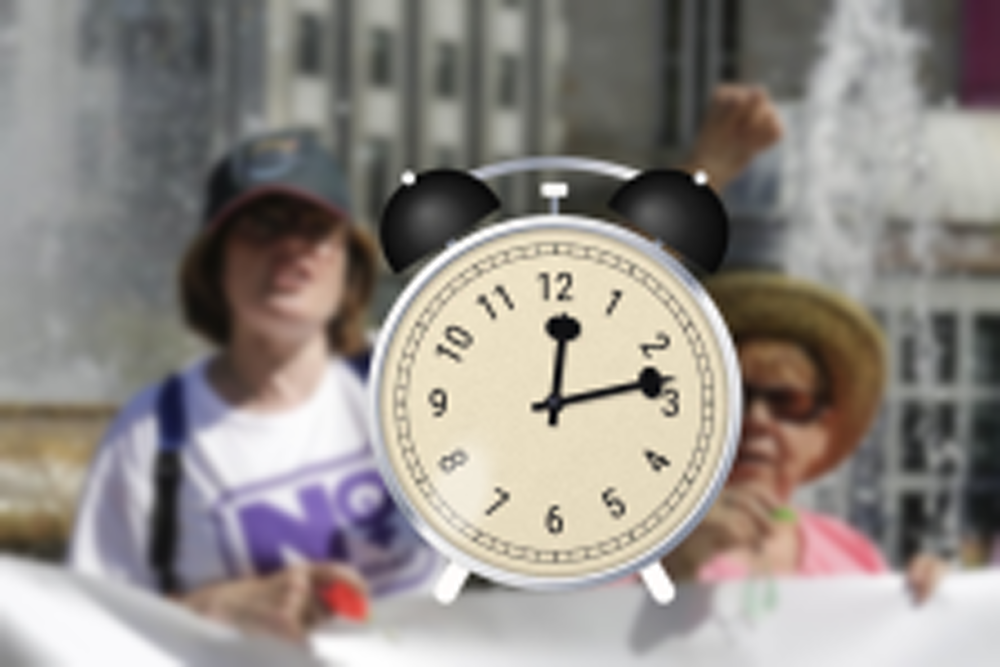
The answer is 12:13
